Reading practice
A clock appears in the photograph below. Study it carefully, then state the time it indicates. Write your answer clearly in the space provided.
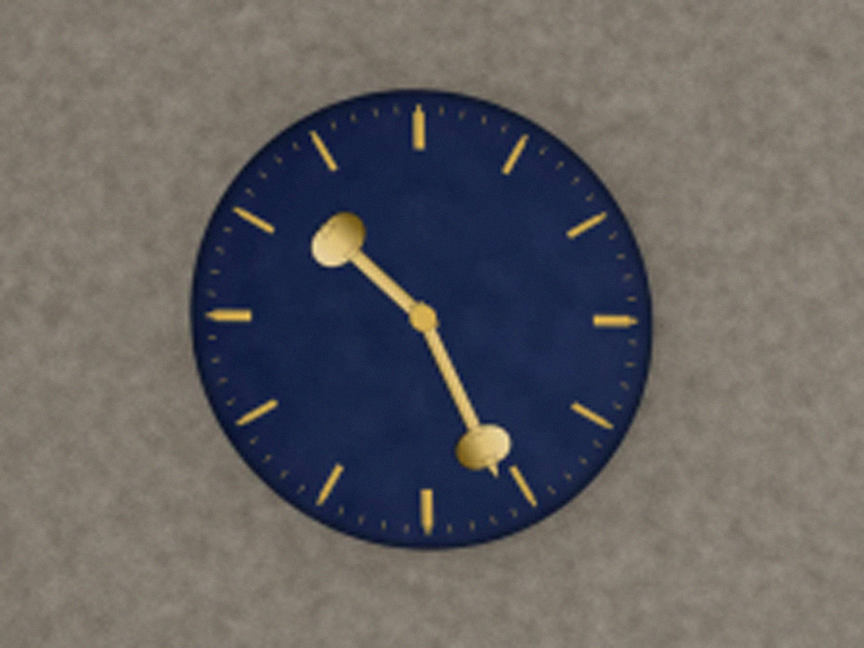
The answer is 10:26
